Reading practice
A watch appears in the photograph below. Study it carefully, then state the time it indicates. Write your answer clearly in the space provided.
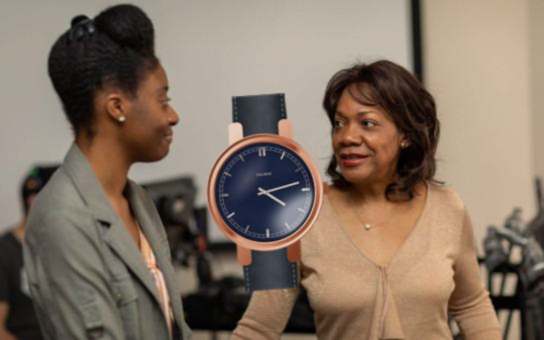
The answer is 4:13
